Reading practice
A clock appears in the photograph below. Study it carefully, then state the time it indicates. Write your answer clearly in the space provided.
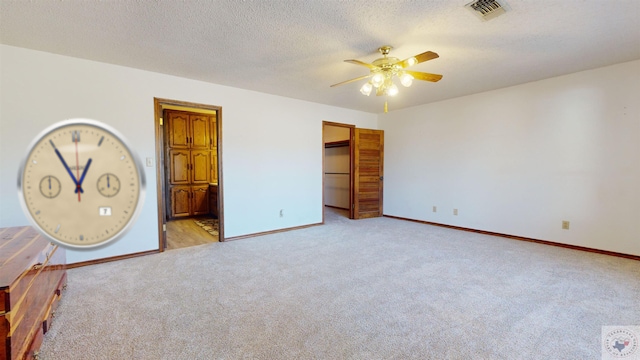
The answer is 12:55
